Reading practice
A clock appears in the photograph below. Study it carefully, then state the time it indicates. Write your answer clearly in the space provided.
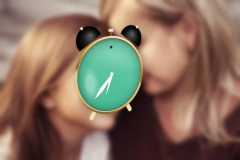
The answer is 6:37
